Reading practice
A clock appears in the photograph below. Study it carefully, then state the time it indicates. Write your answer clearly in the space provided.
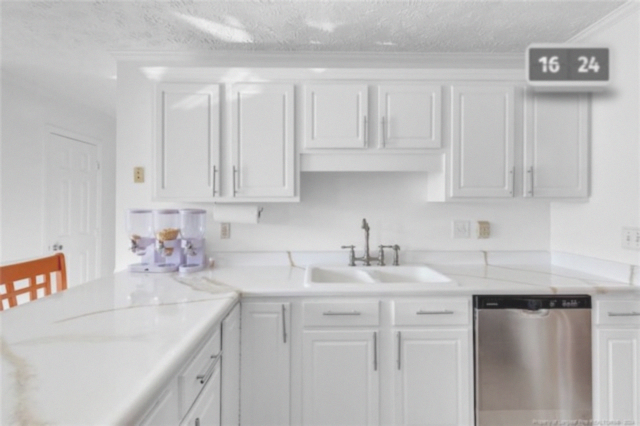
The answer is 16:24
